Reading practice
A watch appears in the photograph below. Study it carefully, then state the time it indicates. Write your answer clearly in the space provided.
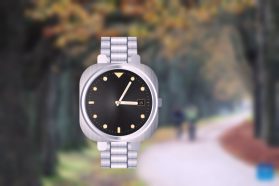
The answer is 3:05
